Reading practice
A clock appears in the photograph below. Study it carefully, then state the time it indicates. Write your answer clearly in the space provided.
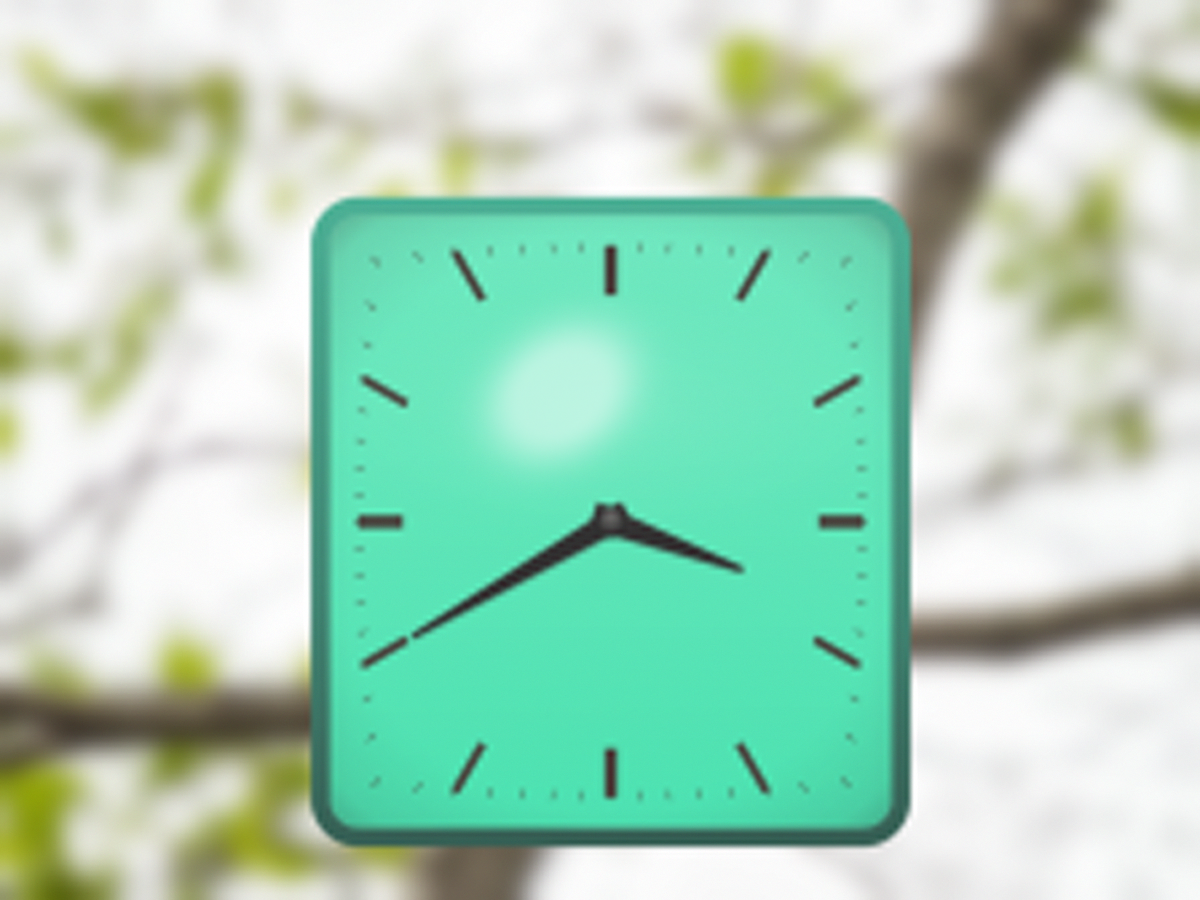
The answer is 3:40
